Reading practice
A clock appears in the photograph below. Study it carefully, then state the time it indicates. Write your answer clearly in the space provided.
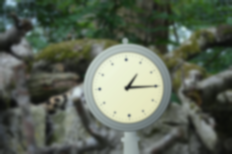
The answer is 1:15
